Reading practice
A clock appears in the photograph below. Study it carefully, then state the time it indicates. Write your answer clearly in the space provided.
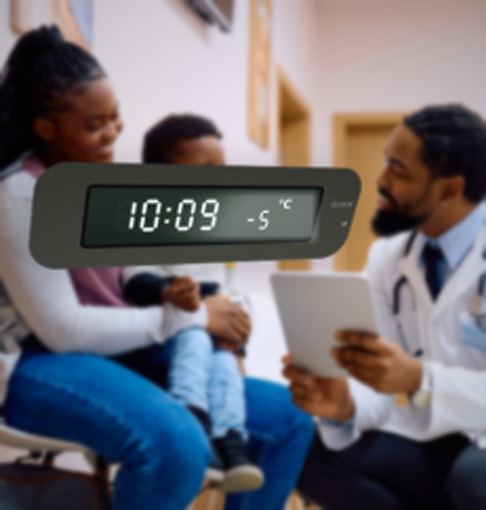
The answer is 10:09
